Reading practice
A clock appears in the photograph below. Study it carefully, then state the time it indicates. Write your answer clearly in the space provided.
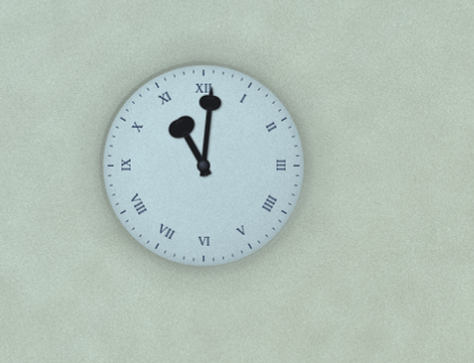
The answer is 11:01
